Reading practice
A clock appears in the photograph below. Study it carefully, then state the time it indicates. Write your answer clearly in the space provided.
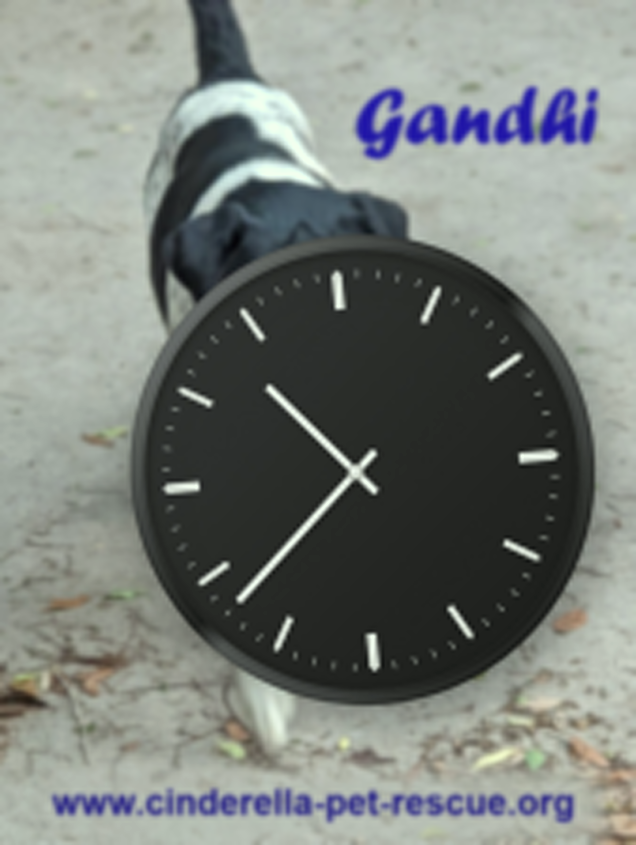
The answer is 10:38
